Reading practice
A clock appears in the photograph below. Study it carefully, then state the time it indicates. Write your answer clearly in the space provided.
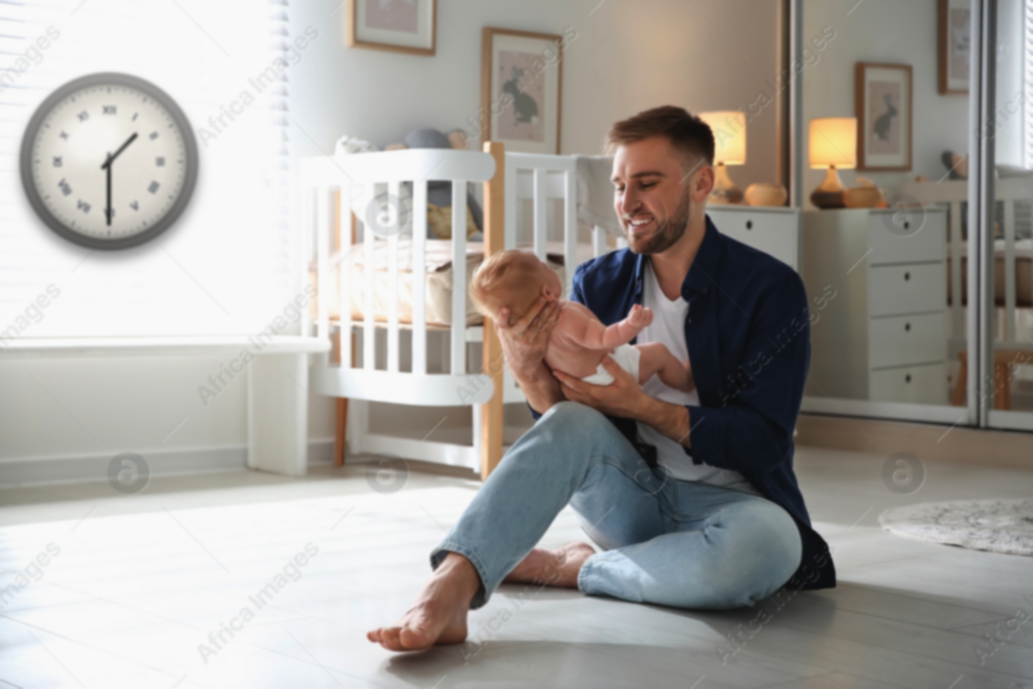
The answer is 1:30
